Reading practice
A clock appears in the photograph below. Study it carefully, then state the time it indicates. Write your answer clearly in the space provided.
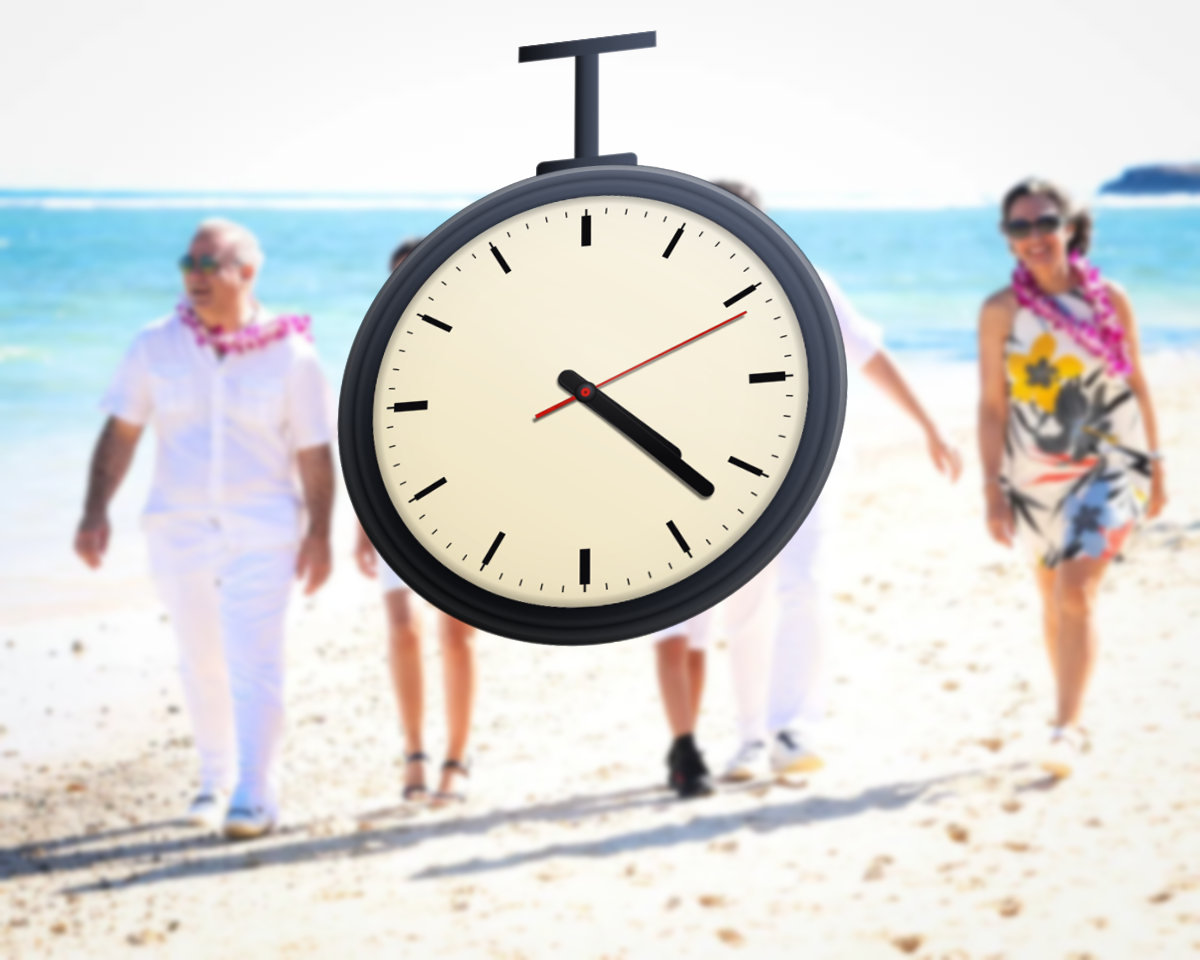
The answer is 4:22:11
